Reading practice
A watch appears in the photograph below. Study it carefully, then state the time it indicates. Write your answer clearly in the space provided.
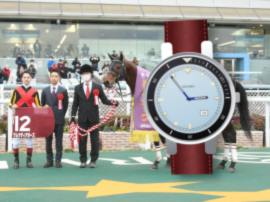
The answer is 2:54
